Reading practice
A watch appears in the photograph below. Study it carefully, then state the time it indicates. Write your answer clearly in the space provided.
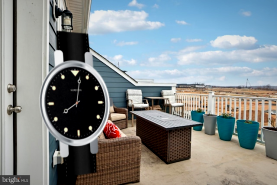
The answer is 8:02
